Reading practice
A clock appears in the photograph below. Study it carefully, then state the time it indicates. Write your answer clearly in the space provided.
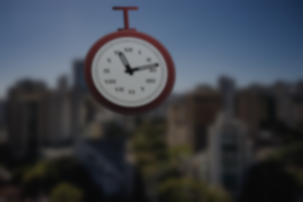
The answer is 11:13
